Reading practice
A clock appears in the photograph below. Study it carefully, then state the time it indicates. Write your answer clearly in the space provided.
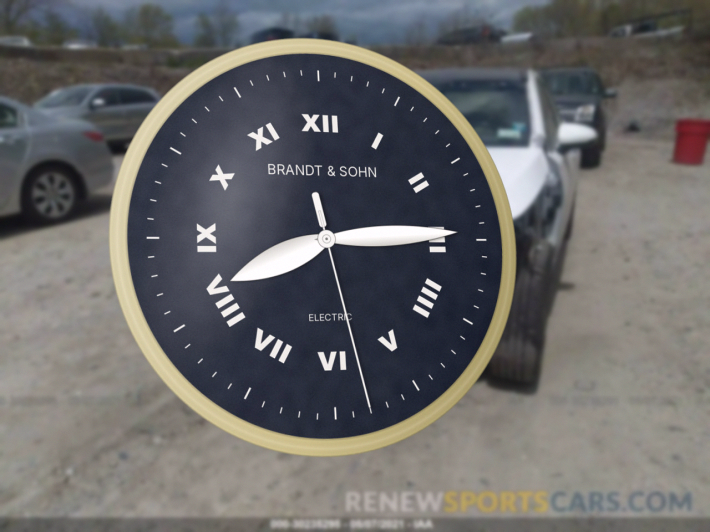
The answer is 8:14:28
